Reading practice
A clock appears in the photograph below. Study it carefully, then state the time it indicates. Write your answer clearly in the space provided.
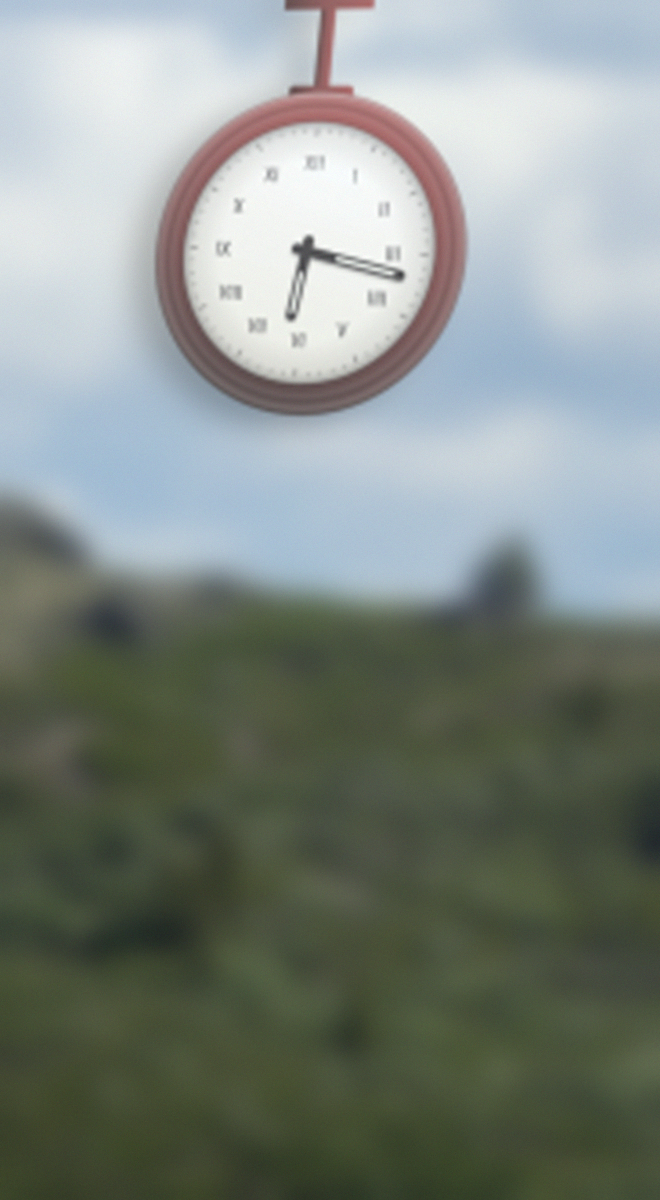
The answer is 6:17
